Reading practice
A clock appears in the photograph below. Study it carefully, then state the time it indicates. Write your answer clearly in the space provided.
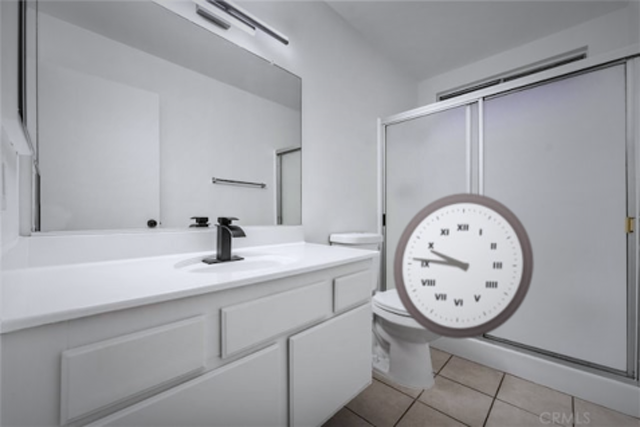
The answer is 9:46
